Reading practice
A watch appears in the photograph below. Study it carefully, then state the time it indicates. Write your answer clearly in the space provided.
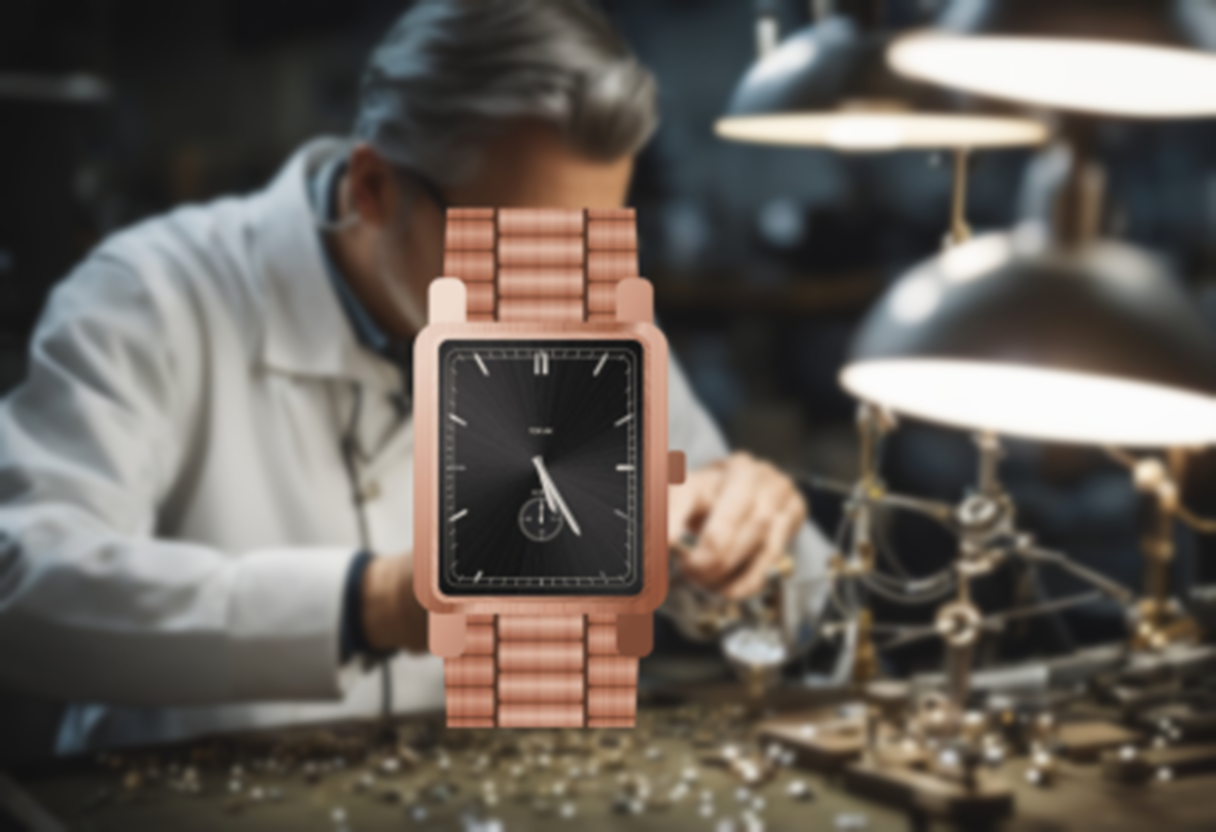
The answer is 5:25
